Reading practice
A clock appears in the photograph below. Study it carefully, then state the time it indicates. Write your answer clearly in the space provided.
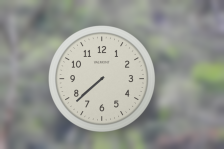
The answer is 7:38
